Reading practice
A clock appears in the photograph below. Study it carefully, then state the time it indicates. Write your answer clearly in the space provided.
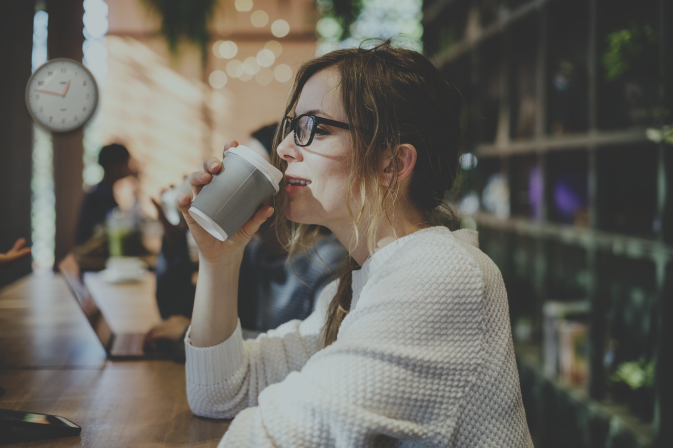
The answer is 12:47
